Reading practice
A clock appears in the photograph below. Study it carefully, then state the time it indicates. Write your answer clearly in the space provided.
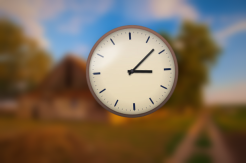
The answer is 3:08
